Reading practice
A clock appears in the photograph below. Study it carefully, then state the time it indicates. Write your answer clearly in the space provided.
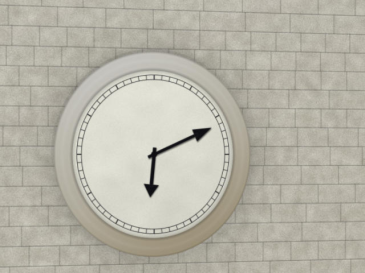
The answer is 6:11
